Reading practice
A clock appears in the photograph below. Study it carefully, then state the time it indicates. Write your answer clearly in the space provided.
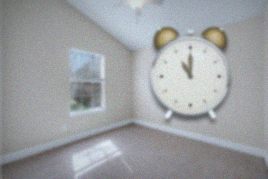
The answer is 11:00
